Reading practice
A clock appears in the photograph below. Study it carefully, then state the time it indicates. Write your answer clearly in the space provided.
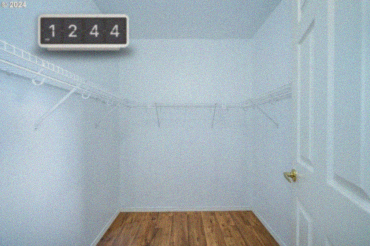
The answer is 12:44
